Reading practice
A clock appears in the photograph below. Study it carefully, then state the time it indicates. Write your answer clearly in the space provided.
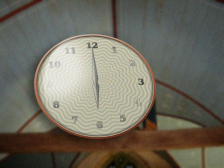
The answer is 6:00
